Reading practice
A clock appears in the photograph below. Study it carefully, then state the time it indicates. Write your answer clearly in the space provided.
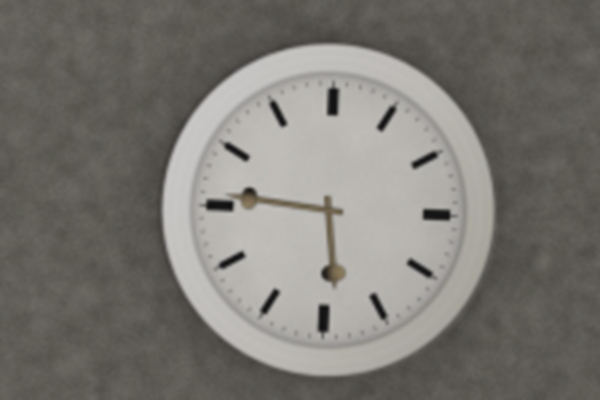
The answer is 5:46
